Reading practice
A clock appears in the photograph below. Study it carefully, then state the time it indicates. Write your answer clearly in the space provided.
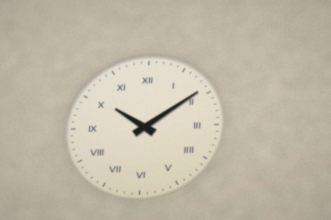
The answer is 10:09
